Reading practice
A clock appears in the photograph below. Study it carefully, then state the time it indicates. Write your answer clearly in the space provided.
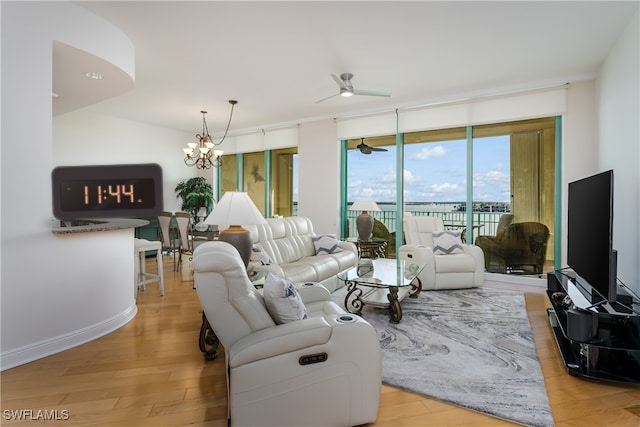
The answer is 11:44
